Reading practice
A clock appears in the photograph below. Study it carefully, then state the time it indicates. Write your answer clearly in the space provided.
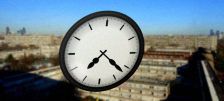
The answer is 7:22
